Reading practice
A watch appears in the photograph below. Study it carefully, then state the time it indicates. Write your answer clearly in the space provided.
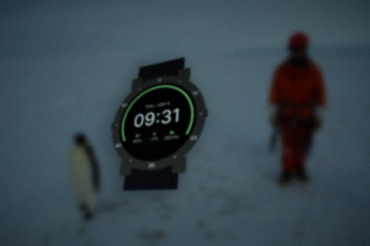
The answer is 9:31
